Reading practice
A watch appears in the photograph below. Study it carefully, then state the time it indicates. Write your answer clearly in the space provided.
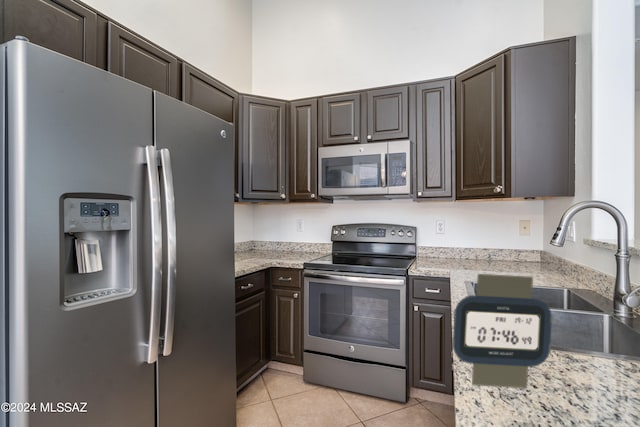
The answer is 7:46
